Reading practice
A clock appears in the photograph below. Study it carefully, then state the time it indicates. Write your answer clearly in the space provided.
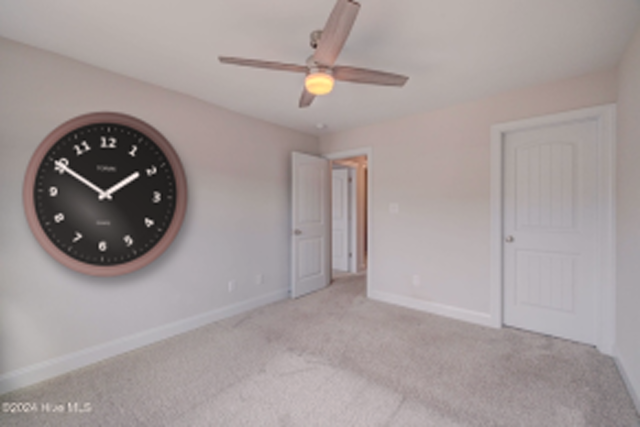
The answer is 1:50
